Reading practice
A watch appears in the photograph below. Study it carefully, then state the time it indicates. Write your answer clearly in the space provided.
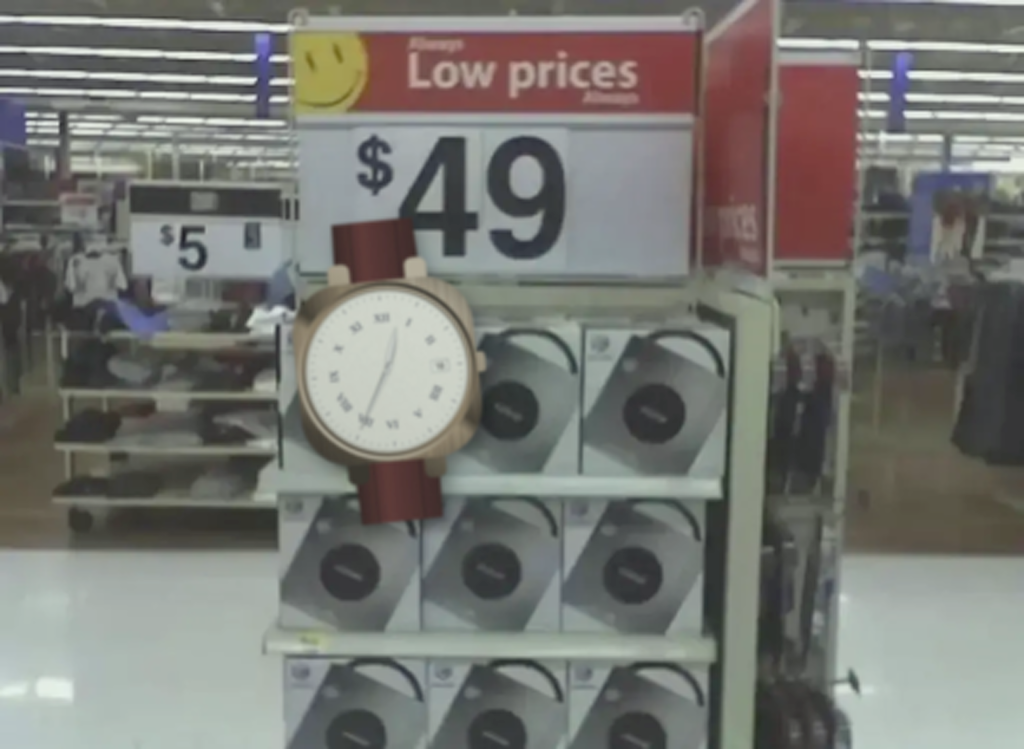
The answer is 12:35
